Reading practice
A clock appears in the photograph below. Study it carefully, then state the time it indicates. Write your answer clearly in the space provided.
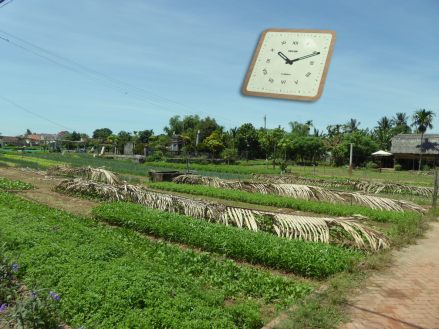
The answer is 10:11
